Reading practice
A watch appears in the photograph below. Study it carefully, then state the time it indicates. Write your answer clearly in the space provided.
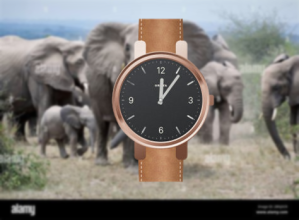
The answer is 12:06
